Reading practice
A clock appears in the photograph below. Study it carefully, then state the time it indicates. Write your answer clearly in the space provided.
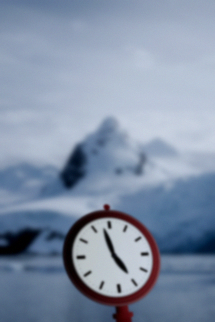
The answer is 4:58
